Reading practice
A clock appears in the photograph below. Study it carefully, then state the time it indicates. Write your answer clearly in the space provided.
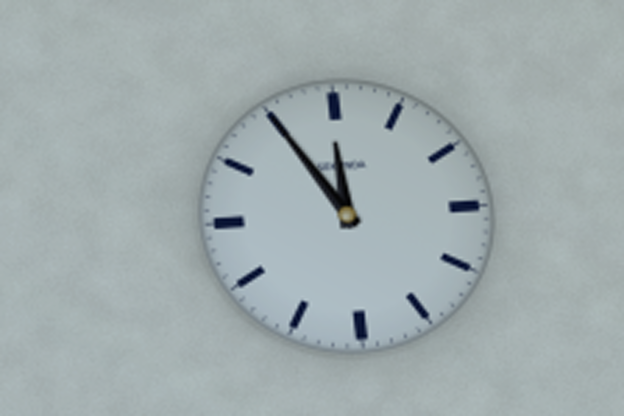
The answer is 11:55
